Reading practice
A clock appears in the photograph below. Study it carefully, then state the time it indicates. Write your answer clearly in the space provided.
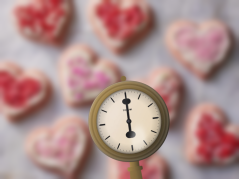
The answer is 6:00
